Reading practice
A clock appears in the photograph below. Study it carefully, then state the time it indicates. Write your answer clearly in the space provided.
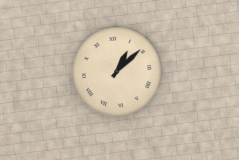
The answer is 1:09
